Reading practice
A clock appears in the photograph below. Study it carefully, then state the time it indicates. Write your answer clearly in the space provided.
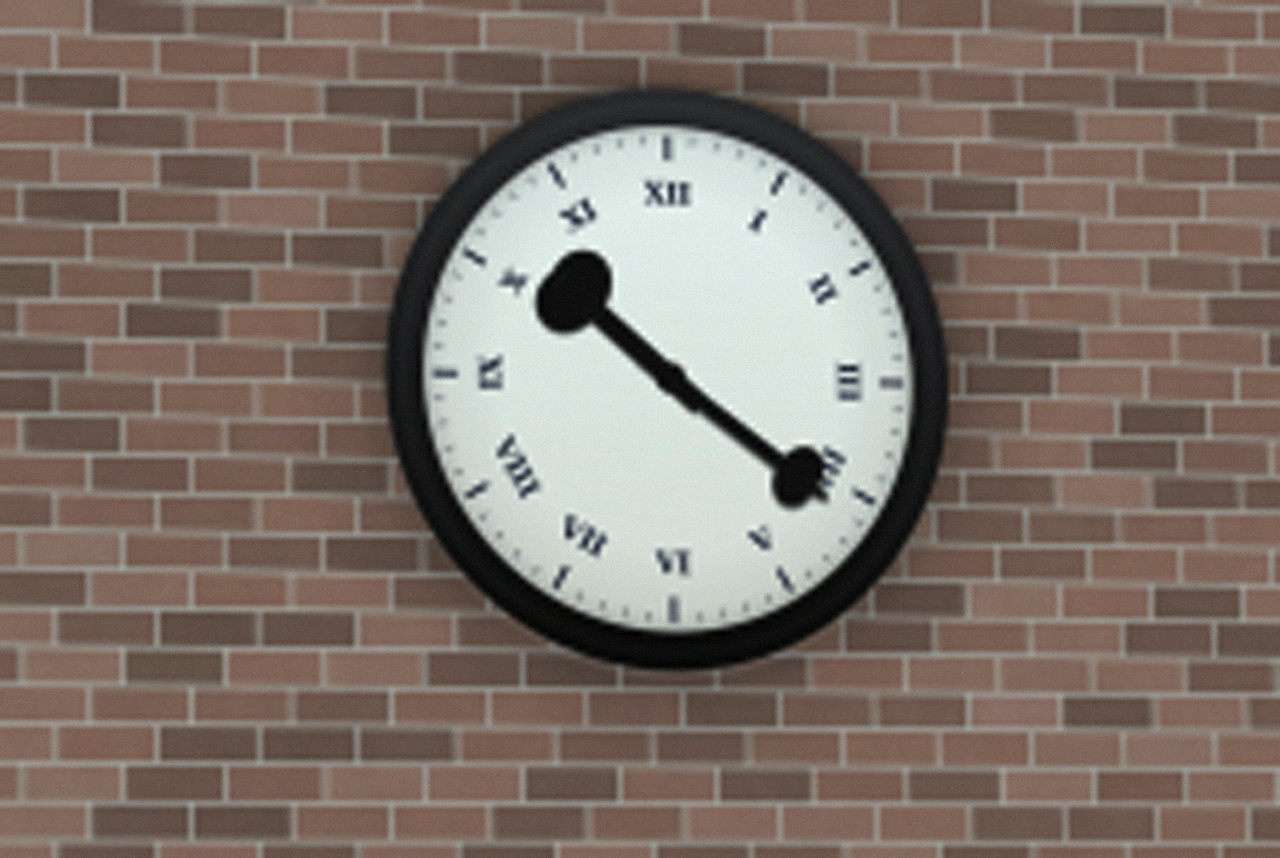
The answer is 10:21
